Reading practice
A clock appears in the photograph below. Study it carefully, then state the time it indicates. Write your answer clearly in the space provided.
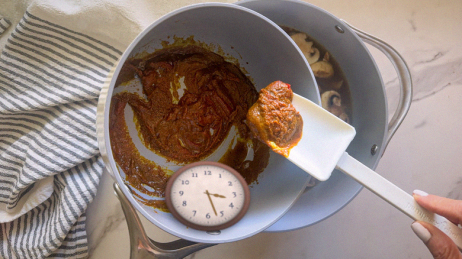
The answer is 3:27
